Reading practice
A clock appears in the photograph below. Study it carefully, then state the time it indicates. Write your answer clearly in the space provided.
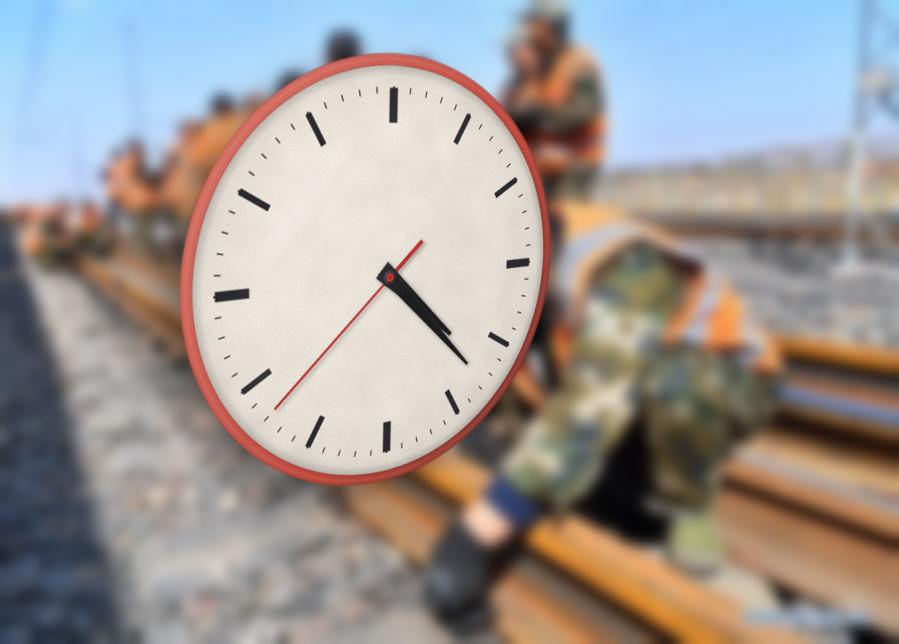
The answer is 4:22:38
